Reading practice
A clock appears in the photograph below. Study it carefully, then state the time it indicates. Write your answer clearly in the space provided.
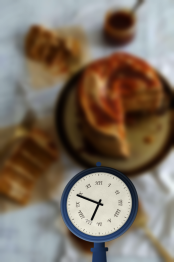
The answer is 6:49
